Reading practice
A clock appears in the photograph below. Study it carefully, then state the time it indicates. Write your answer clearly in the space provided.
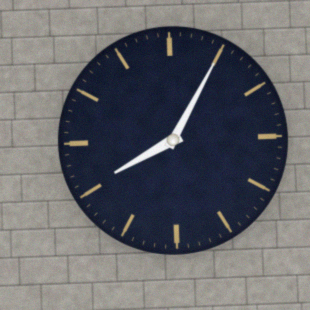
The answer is 8:05
